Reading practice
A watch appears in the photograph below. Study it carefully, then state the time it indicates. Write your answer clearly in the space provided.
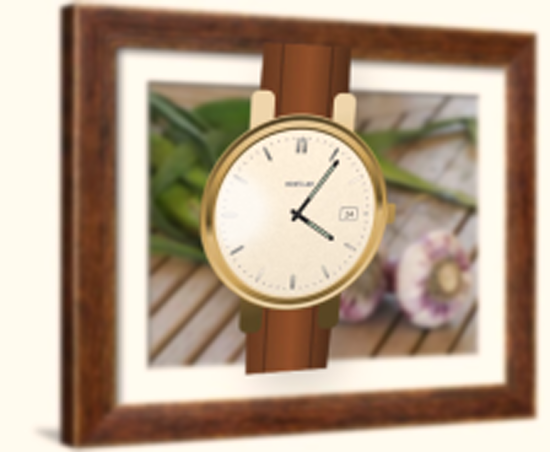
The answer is 4:06
